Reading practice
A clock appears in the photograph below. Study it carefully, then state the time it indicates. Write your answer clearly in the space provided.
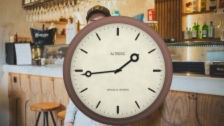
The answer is 1:44
